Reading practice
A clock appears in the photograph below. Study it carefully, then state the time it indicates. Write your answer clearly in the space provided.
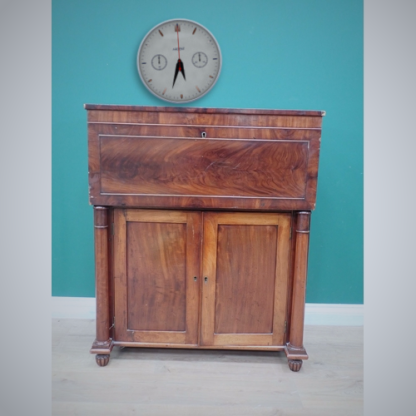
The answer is 5:33
